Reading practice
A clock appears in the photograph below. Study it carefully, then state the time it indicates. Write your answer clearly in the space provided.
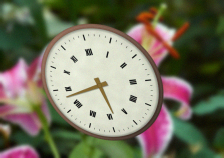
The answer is 5:43
